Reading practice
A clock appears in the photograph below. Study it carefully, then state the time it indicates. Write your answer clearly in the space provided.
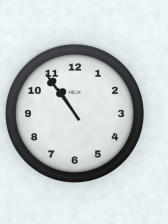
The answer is 10:54
